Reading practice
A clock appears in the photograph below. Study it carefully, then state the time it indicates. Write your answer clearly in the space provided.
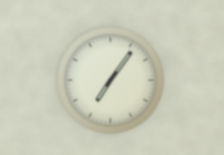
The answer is 7:06
